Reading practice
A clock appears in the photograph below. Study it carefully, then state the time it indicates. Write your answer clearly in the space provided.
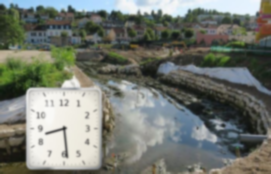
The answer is 8:29
